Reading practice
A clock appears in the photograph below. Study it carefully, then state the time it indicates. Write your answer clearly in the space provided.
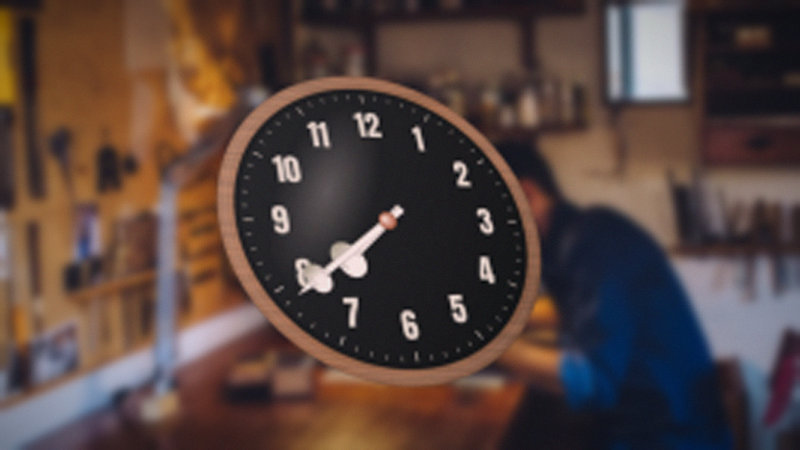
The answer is 7:39
